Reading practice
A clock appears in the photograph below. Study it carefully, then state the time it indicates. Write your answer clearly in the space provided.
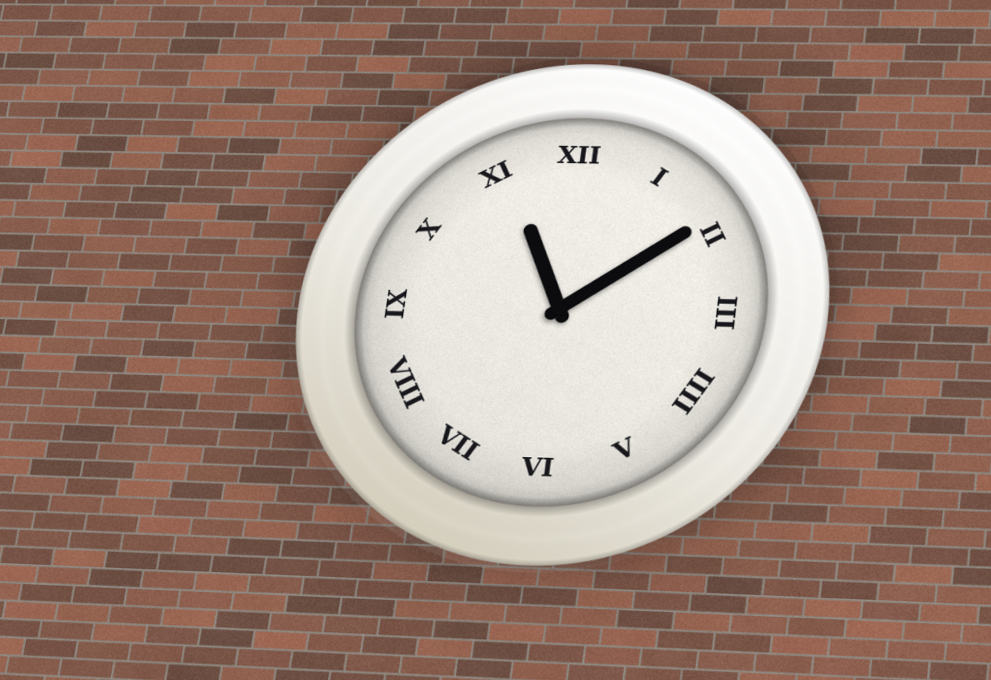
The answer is 11:09
